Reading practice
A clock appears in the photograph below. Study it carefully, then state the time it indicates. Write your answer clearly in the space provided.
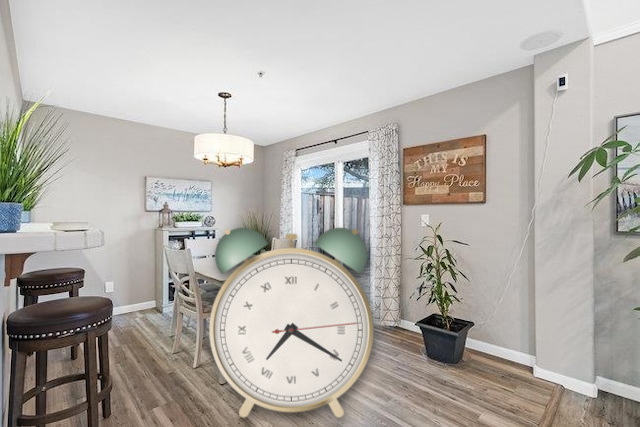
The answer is 7:20:14
